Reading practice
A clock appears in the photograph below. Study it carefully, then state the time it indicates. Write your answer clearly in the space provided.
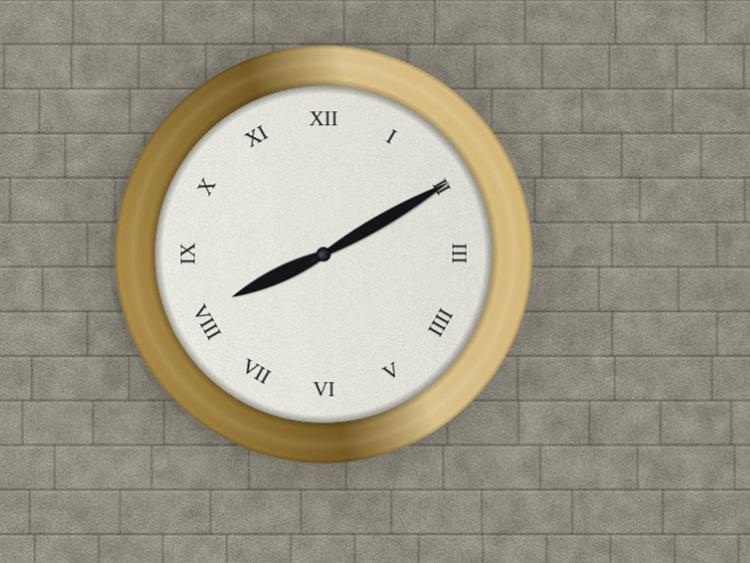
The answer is 8:10
